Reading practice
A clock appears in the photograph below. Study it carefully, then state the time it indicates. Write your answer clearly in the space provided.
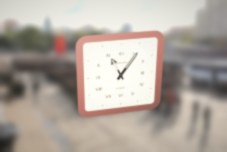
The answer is 11:06
